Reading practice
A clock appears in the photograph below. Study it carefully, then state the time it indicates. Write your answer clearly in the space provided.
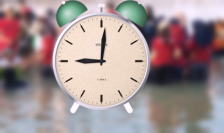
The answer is 9:01
